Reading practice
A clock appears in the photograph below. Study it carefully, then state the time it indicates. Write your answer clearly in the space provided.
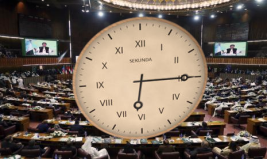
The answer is 6:15
